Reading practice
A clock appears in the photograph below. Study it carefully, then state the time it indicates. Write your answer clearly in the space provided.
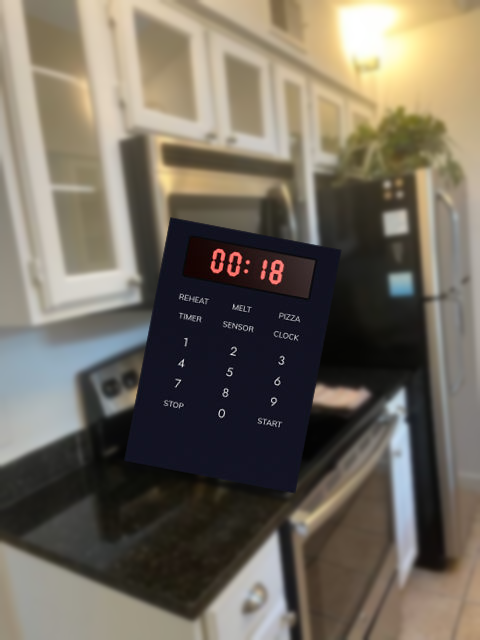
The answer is 0:18
